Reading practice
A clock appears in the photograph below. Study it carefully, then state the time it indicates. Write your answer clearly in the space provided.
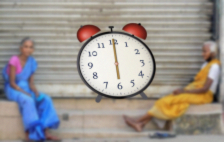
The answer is 6:00
